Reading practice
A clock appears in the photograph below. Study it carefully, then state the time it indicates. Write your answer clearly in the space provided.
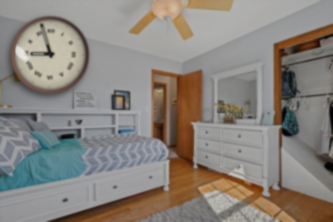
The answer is 8:57
